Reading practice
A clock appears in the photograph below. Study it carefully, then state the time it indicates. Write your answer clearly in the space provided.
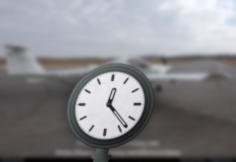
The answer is 12:23
